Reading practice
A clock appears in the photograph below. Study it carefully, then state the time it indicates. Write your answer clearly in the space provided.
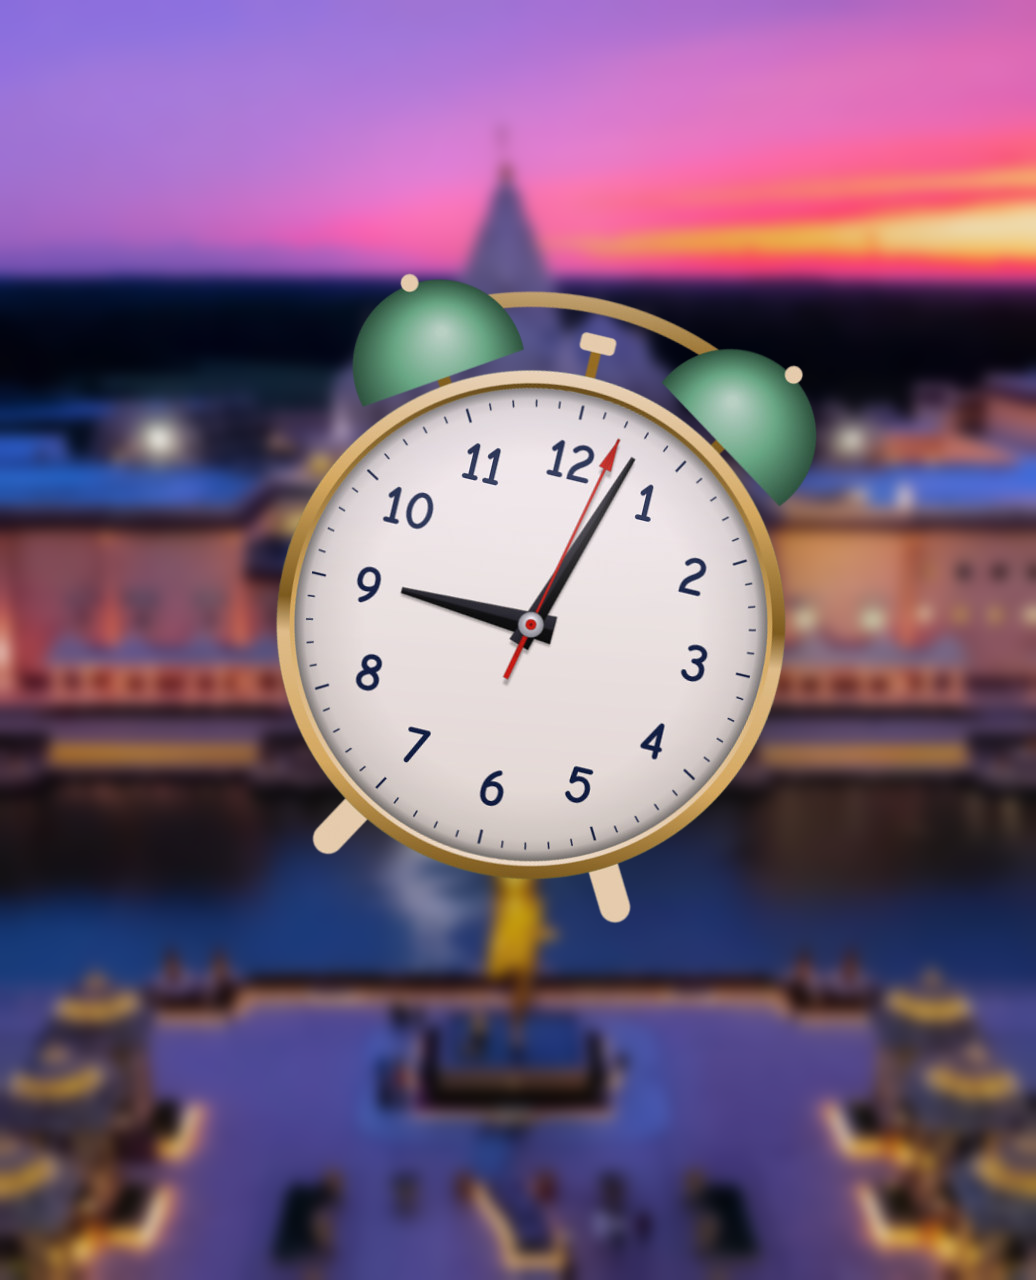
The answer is 9:03:02
